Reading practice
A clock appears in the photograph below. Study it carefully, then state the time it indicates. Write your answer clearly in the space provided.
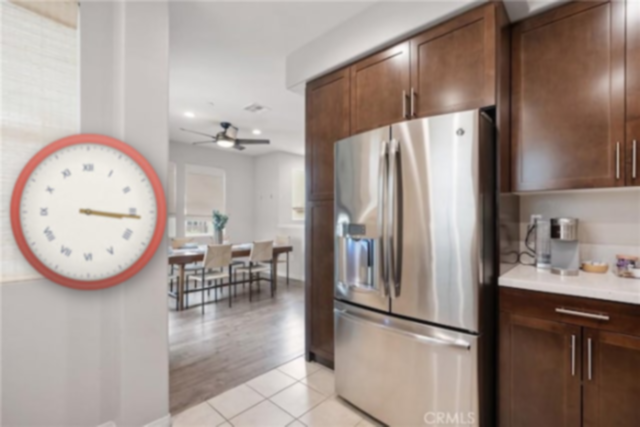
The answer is 3:16
